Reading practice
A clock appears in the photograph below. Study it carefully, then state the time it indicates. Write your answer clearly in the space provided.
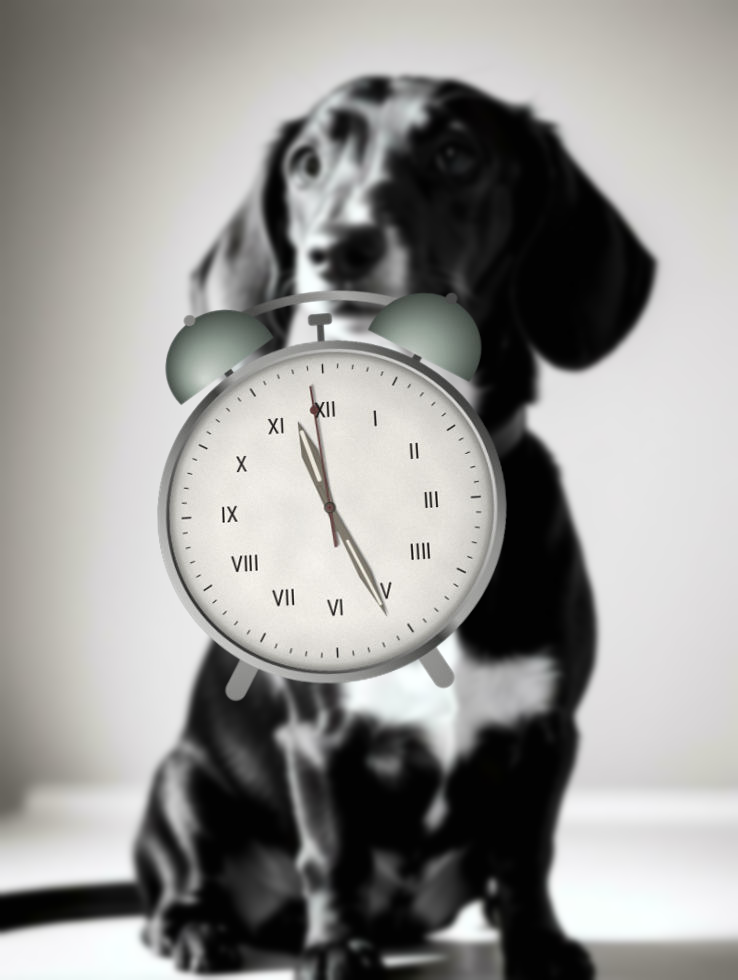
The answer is 11:25:59
